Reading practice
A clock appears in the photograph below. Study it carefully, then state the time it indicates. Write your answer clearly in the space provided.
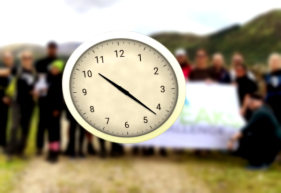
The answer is 10:22
